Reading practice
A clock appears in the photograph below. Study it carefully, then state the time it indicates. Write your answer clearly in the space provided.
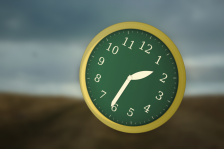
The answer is 1:31
